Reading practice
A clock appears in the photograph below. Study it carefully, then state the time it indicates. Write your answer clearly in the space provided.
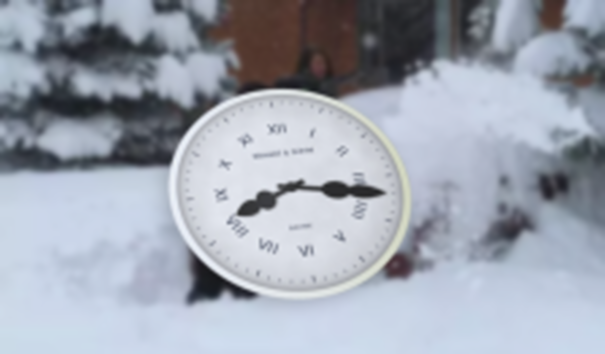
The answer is 8:17
